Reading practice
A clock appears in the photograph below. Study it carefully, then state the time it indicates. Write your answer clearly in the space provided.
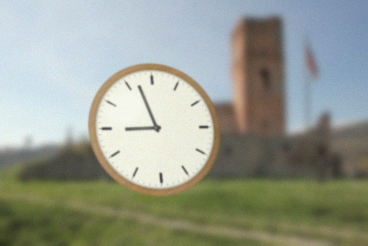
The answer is 8:57
